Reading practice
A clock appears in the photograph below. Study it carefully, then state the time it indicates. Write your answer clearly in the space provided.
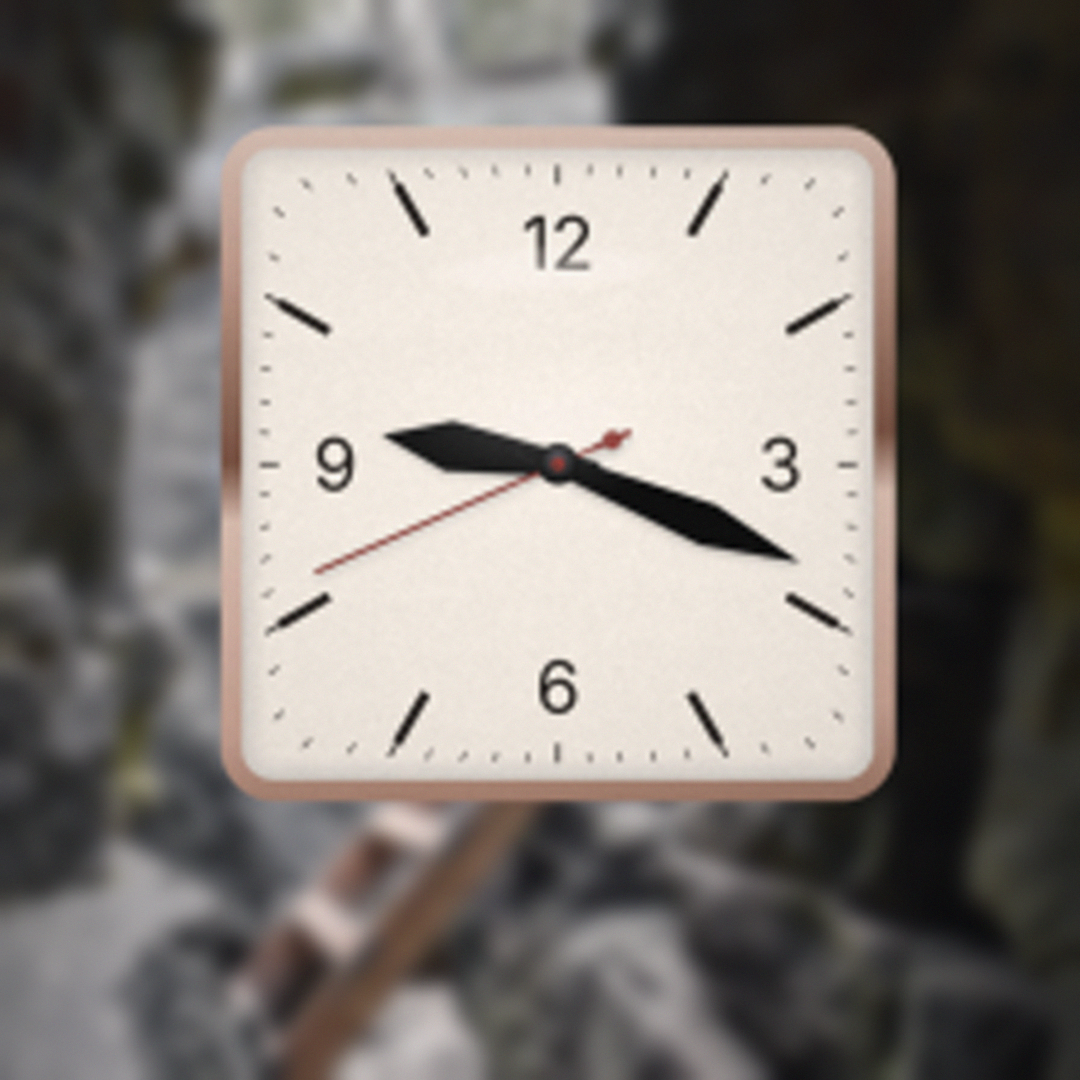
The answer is 9:18:41
